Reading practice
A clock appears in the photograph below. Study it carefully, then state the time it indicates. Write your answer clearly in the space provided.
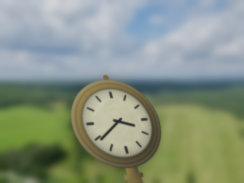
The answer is 3:39
